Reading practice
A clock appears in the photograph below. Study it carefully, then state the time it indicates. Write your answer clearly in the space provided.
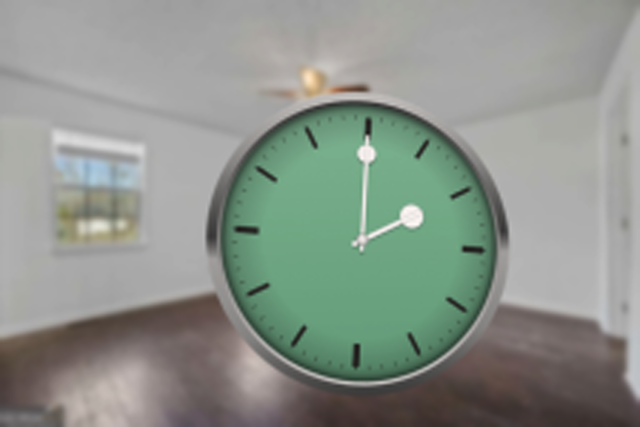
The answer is 2:00
